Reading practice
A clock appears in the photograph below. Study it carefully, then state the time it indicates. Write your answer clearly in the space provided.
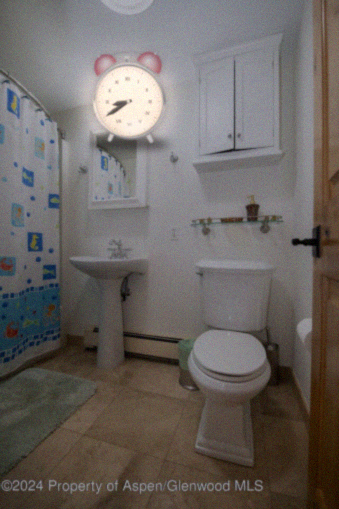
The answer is 8:40
